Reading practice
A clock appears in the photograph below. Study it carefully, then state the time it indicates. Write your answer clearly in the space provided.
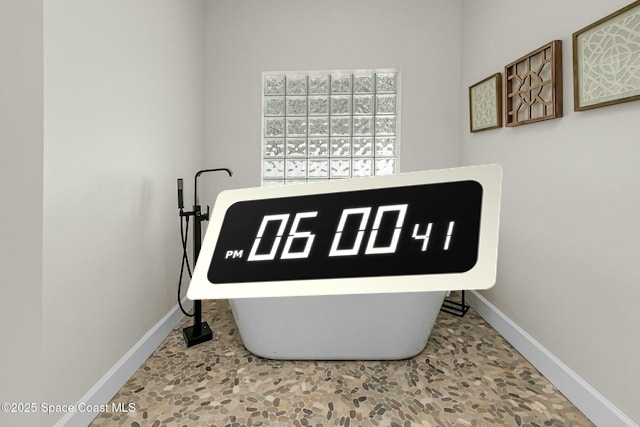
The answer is 6:00:41
